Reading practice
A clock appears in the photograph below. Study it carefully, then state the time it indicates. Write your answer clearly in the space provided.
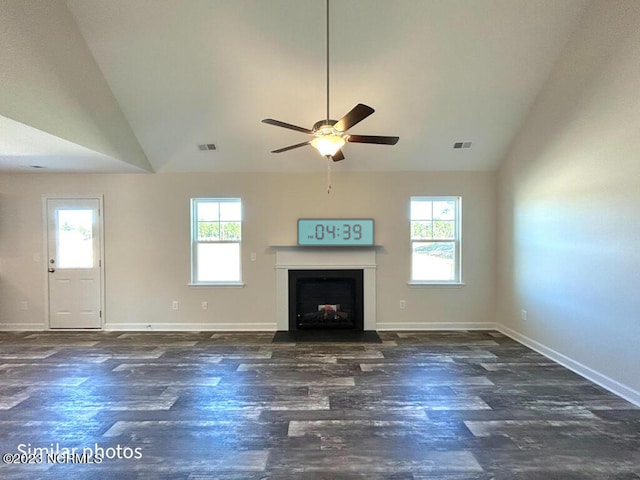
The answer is 4:39
